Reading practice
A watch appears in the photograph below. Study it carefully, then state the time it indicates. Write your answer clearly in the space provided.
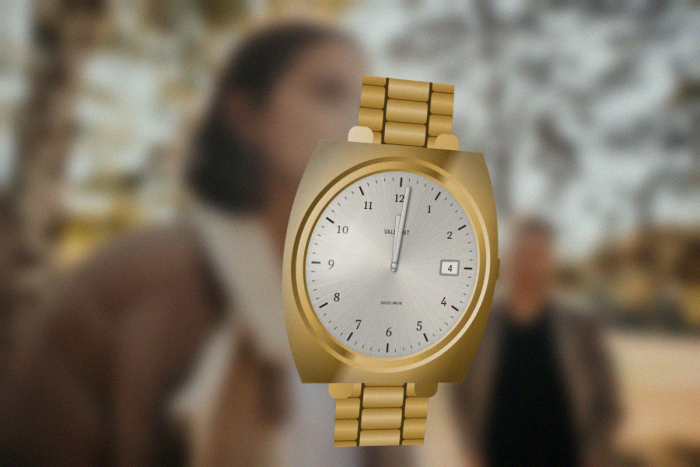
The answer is 12:01
